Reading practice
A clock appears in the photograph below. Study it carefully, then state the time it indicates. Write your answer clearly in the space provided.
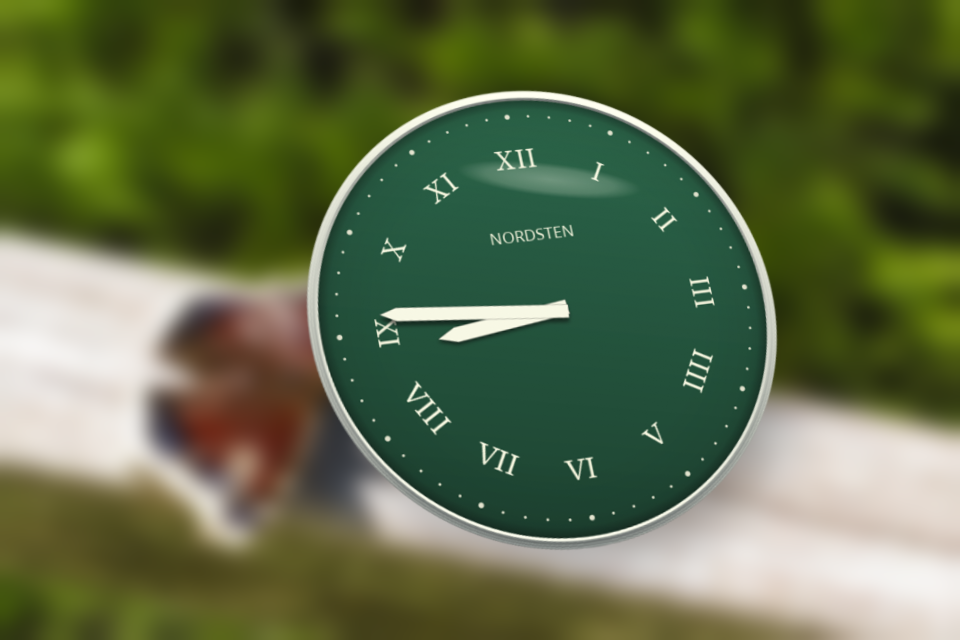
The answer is 8:46
